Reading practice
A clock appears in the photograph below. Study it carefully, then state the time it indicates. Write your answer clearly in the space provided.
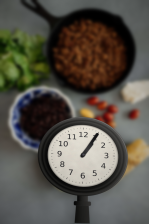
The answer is 1:05
